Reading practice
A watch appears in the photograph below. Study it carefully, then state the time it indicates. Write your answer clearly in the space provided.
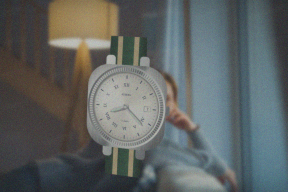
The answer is 8:22
